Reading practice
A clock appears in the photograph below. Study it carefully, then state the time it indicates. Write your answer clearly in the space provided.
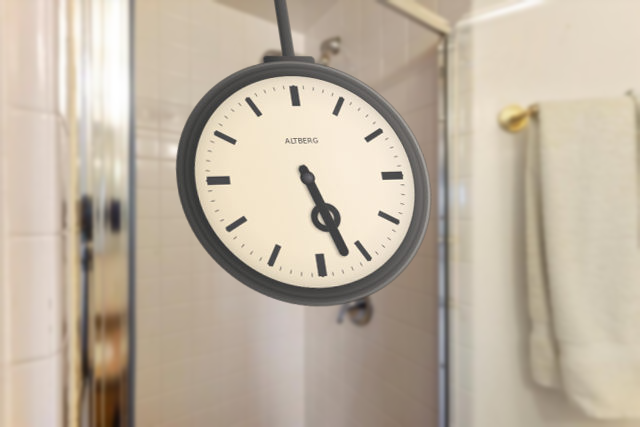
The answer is 5:27
